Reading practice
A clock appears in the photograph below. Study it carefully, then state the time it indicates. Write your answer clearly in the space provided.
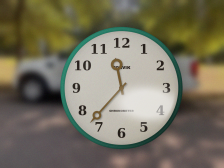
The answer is 11:37
